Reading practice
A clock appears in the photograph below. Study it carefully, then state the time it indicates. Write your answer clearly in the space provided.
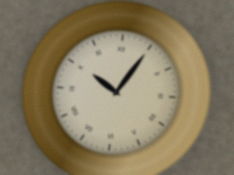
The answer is 10:05
